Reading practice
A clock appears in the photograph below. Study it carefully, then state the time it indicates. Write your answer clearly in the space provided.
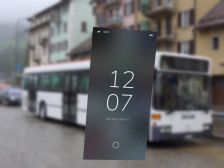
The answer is 12:07
